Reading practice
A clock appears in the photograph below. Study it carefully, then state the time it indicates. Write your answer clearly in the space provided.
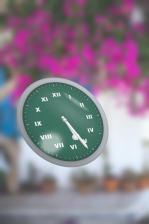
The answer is 5:26
